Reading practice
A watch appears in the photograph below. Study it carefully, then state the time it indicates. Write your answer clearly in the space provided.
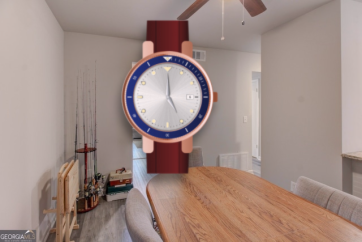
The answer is 5:00
